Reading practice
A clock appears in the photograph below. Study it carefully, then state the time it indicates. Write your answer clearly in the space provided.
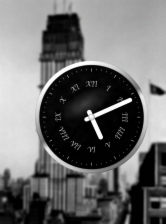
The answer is 5:11
